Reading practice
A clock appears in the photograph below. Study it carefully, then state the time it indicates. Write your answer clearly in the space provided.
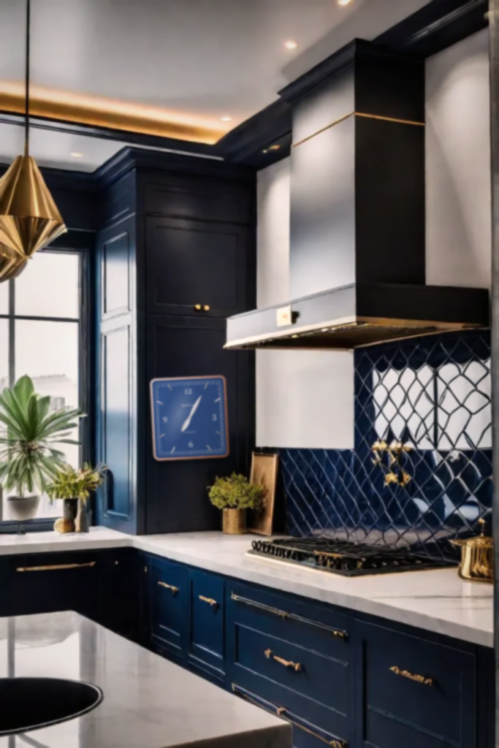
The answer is 7:05
